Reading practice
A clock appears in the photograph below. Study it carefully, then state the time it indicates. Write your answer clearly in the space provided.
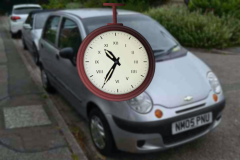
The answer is 10:35
